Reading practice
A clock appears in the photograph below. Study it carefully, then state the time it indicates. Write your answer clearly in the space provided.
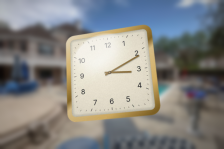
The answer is 3:11
